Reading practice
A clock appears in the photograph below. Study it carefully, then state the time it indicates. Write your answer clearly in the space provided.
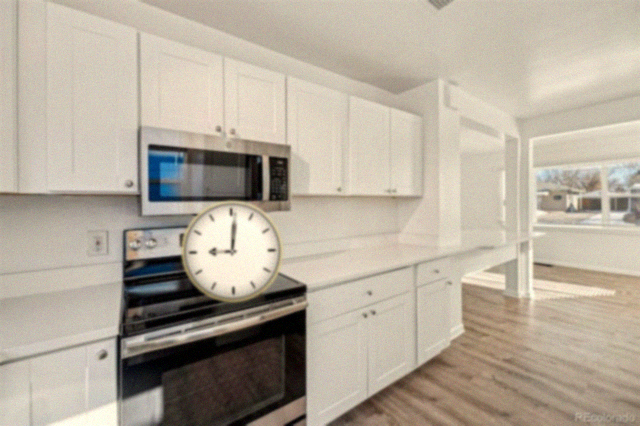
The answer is 9:01
